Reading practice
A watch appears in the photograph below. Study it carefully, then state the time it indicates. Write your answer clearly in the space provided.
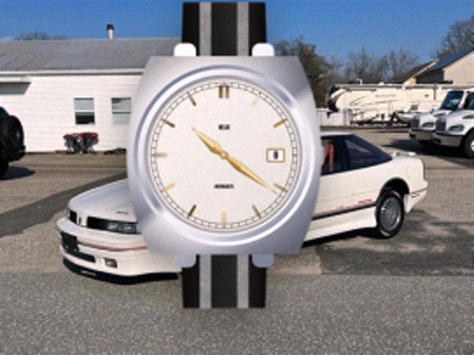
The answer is 10:21
